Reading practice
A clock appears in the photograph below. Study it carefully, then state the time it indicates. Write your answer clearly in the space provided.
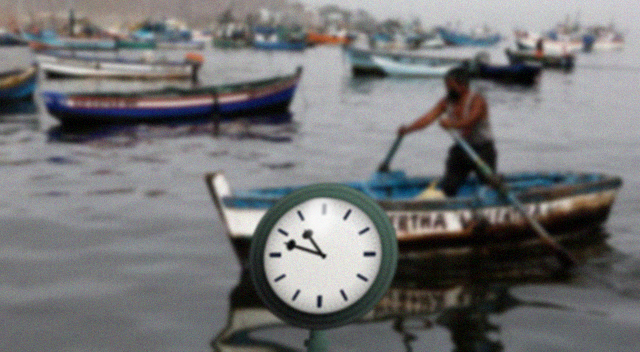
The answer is 10:48
